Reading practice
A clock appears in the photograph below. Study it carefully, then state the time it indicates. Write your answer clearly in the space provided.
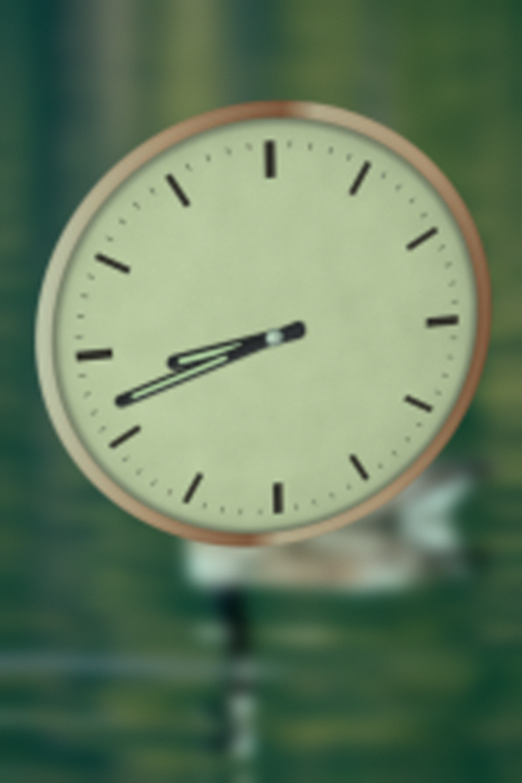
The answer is 8:42
